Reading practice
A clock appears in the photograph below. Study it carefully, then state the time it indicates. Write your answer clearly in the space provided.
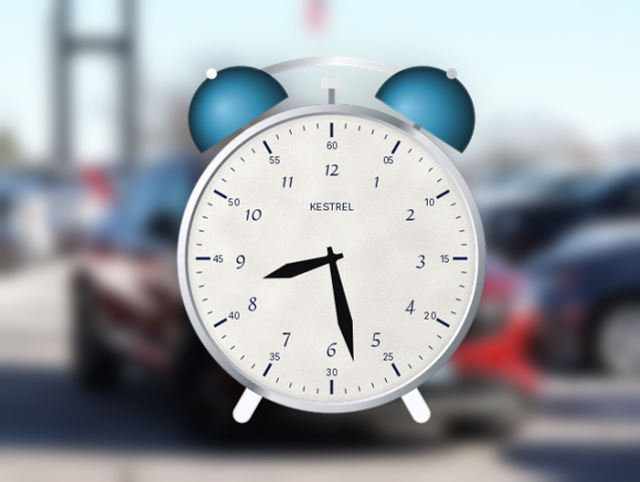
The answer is 8:28
